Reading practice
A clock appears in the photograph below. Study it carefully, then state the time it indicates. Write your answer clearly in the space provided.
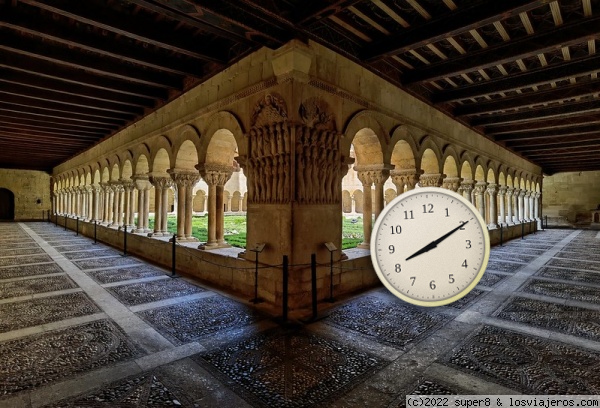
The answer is 8:10
